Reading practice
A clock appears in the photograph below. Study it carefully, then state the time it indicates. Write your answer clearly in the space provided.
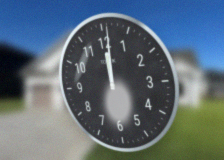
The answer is 12:01
